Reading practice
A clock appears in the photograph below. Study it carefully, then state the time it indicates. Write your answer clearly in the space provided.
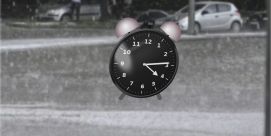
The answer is 4:14
